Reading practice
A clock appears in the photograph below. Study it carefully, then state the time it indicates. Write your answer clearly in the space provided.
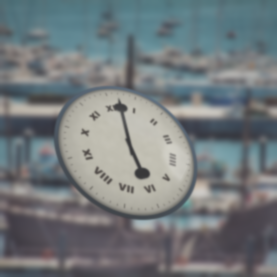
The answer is 6:02
